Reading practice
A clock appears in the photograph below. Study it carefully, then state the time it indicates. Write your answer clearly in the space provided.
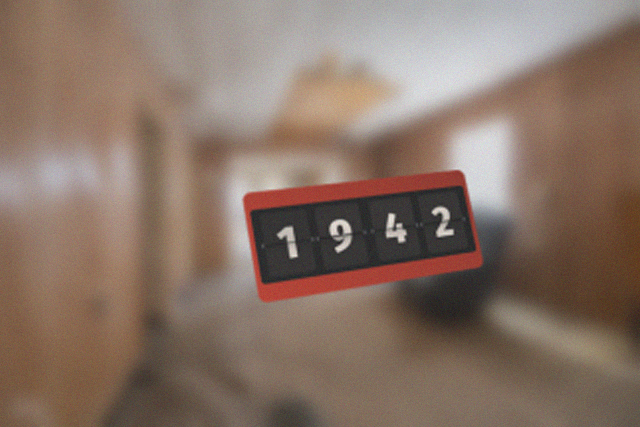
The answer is 19:42
